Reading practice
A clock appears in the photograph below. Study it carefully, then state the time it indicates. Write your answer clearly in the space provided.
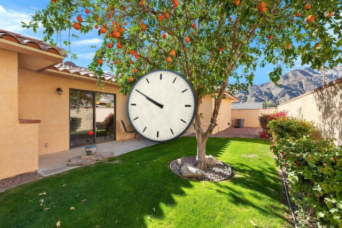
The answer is 9:50
